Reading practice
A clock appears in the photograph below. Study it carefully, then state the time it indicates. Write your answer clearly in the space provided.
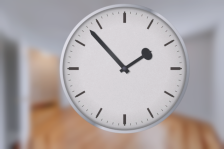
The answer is 1:53
